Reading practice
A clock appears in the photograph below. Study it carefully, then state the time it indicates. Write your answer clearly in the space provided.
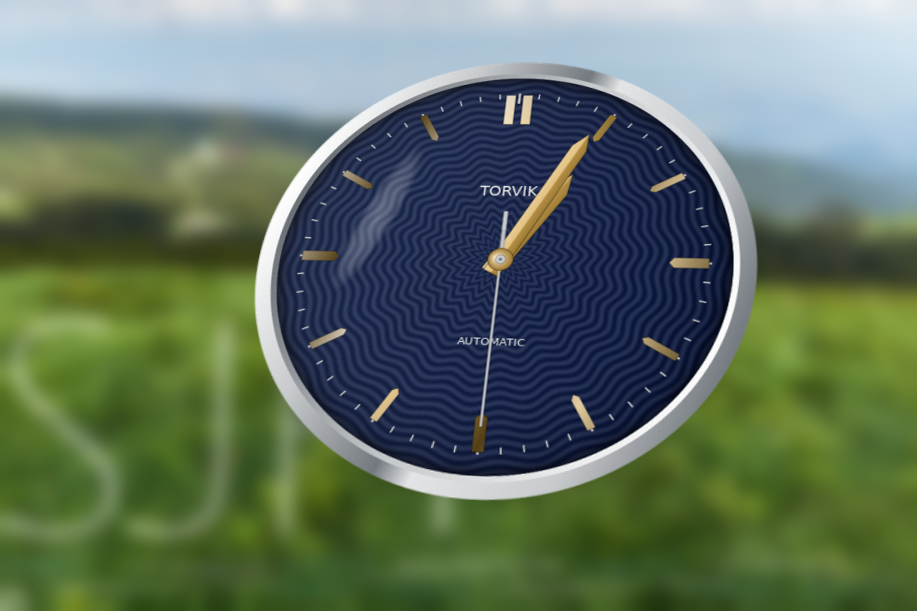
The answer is 1:04:30
